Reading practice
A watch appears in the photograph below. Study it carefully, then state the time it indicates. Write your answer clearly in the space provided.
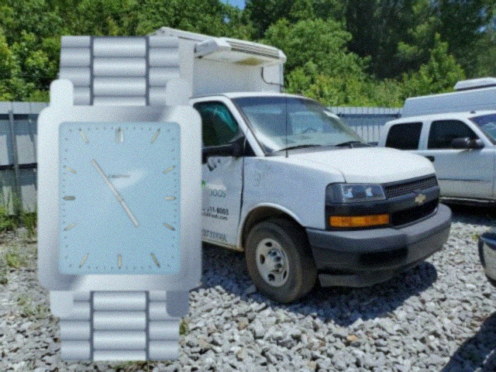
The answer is 4:54
